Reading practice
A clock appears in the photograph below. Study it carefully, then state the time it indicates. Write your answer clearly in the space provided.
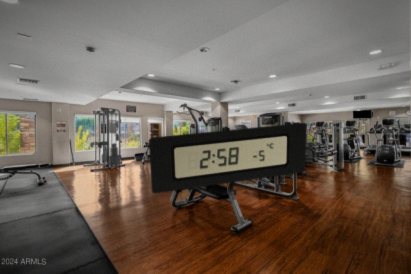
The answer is 2:58
